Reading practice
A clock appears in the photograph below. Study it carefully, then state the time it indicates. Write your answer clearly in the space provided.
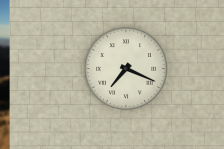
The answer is 7:19
